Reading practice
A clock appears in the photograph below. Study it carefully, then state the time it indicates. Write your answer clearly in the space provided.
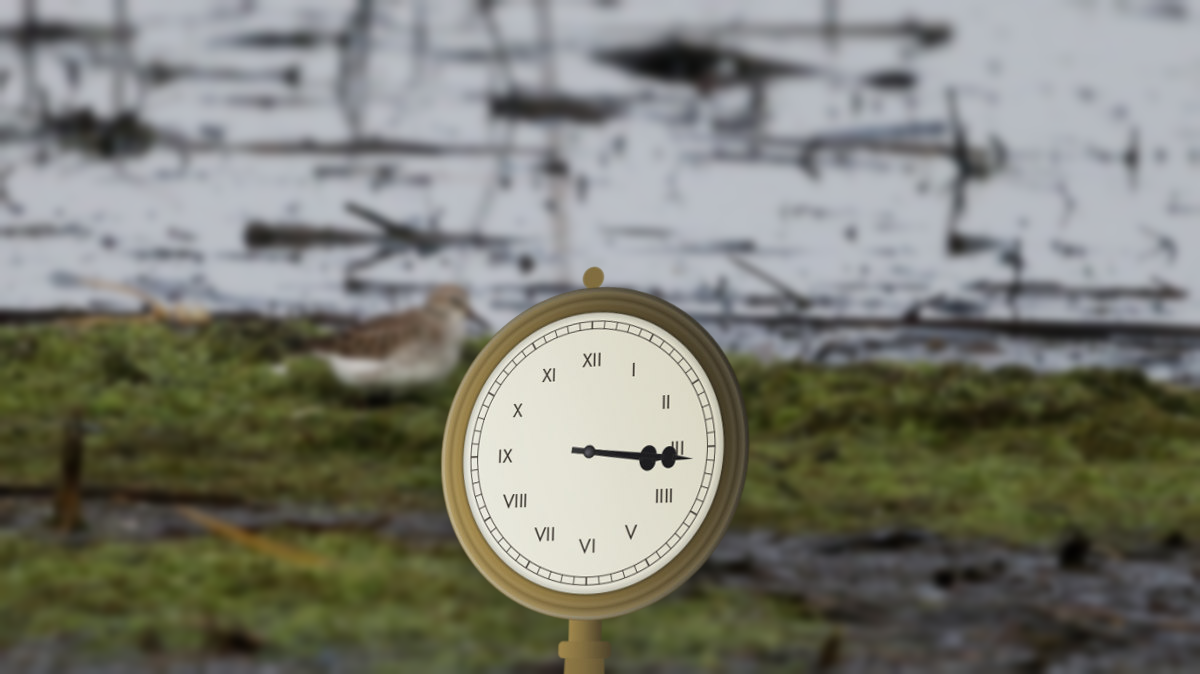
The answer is 3:16
